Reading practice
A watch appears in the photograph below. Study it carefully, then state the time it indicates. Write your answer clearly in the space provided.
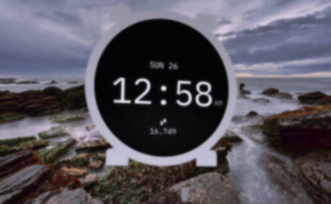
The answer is 12:58
